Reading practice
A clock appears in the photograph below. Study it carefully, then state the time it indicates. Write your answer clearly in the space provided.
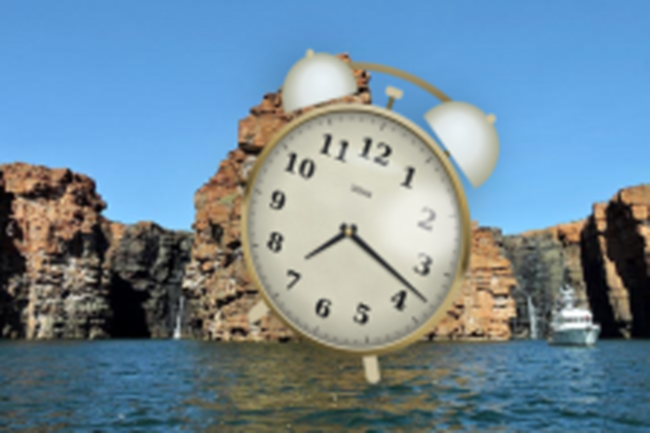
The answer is 7:18
